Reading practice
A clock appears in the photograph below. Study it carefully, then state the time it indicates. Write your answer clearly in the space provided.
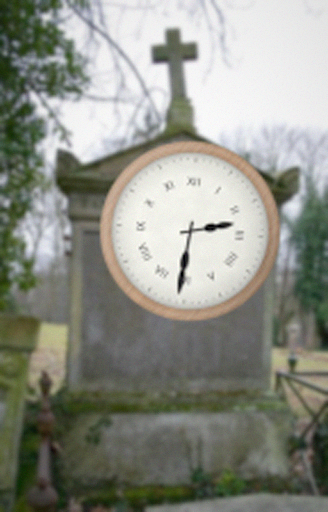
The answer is 2:31
